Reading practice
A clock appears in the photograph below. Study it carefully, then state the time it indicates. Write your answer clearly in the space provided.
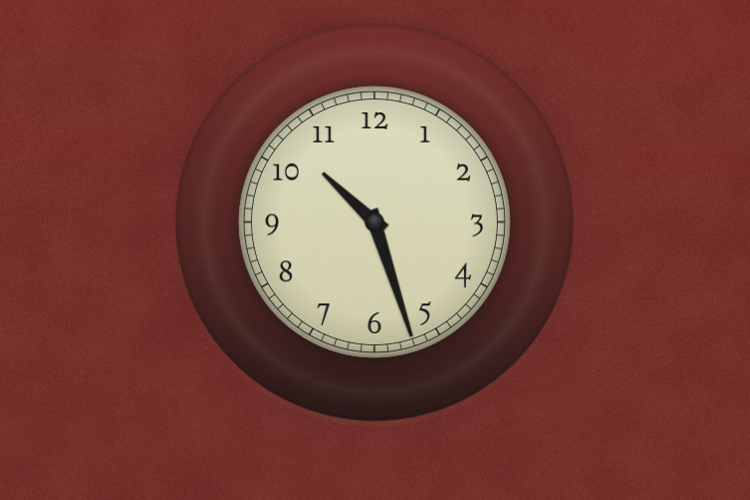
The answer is 10:27
